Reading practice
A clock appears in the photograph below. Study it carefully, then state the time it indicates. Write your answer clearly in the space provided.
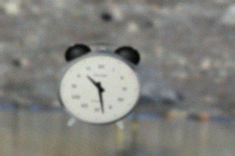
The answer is 10:28
